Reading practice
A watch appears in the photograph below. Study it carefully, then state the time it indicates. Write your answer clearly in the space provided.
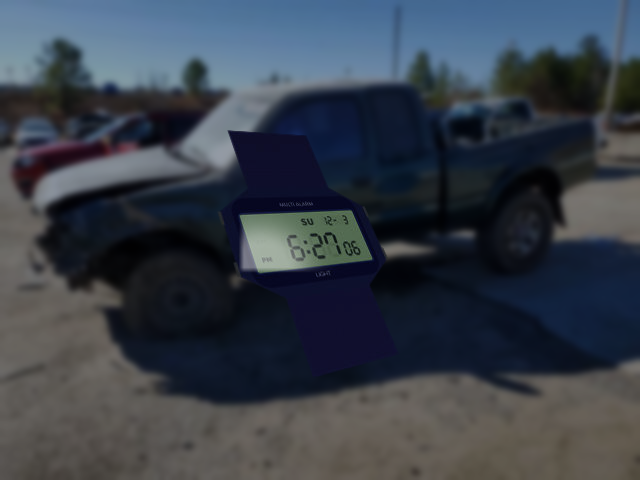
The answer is 6:27:06
